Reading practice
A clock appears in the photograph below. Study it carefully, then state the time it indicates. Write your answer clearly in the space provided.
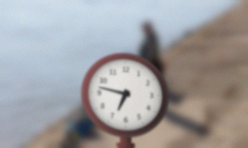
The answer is 6:47
